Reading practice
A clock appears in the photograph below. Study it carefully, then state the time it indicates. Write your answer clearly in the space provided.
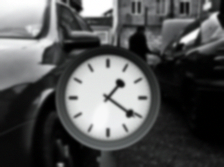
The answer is 1:21
